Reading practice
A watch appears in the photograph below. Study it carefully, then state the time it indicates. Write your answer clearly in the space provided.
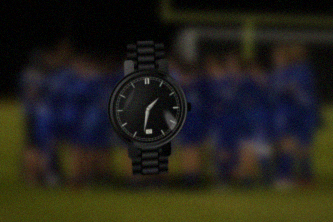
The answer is 1:32
